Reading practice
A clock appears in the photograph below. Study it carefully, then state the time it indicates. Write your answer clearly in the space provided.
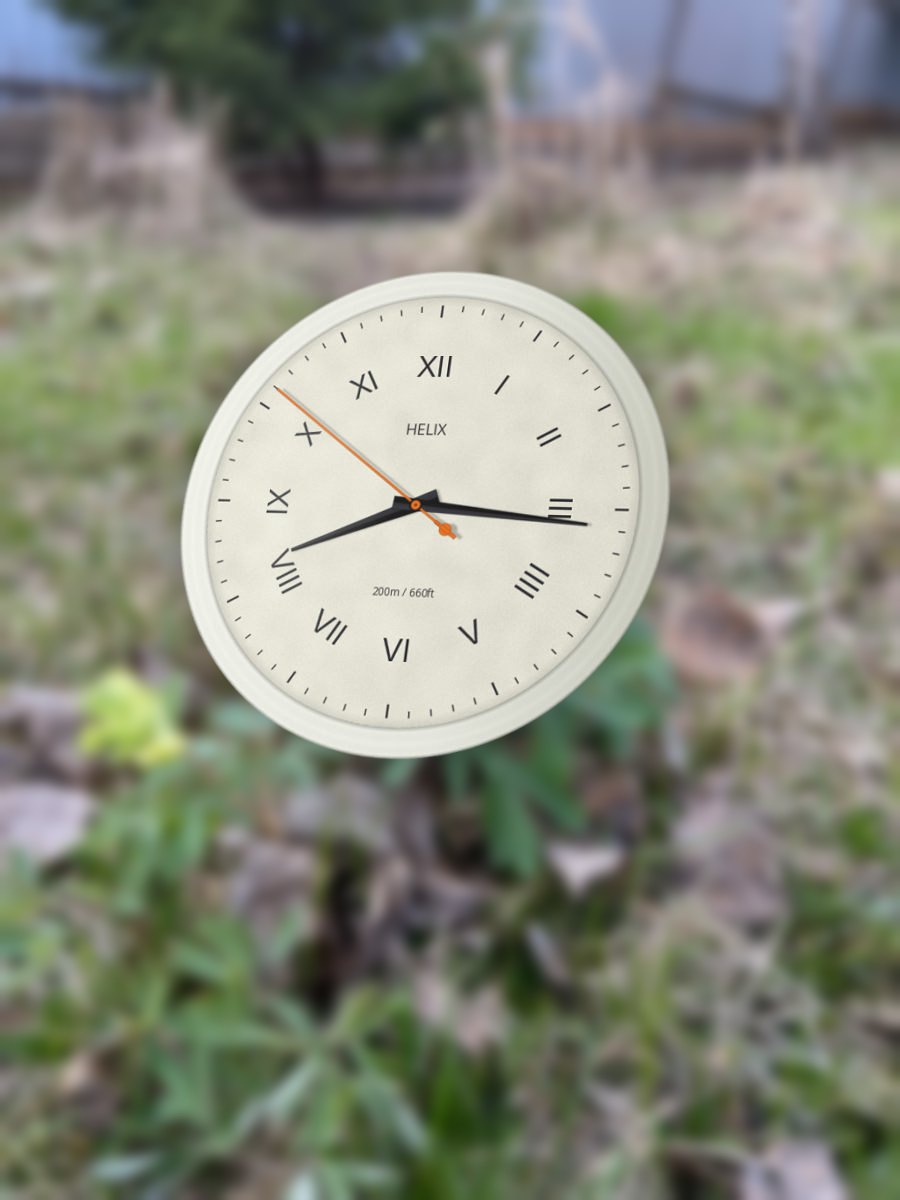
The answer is 8:15:51
